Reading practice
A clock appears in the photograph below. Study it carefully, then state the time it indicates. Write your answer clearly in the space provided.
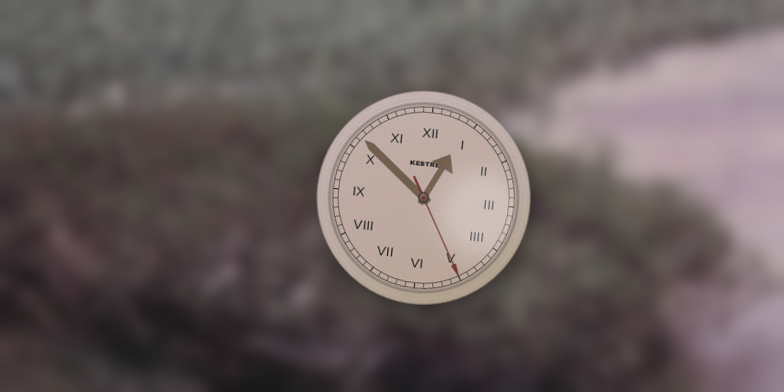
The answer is 12:51:25
